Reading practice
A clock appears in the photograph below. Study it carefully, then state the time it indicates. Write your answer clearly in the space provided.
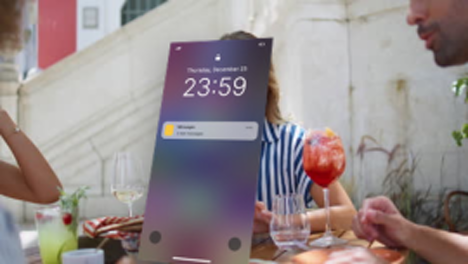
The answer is 23:59
